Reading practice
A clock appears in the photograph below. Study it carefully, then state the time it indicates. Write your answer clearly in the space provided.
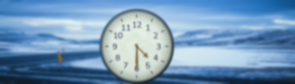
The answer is 4:30
